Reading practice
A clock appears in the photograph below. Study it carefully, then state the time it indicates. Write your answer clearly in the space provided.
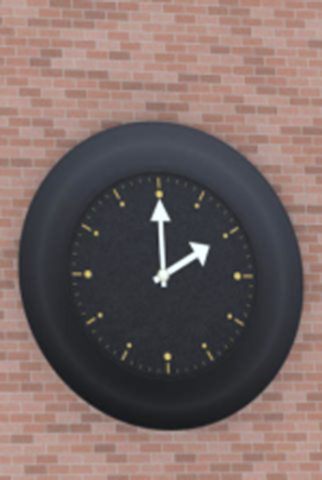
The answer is 2:00
